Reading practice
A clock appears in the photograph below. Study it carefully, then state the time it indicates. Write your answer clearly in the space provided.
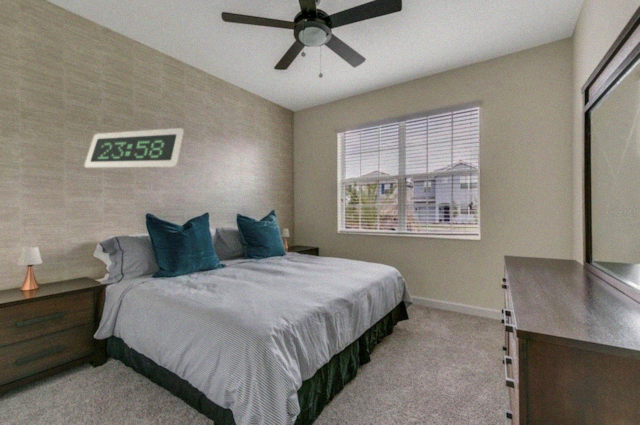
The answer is 23:58
